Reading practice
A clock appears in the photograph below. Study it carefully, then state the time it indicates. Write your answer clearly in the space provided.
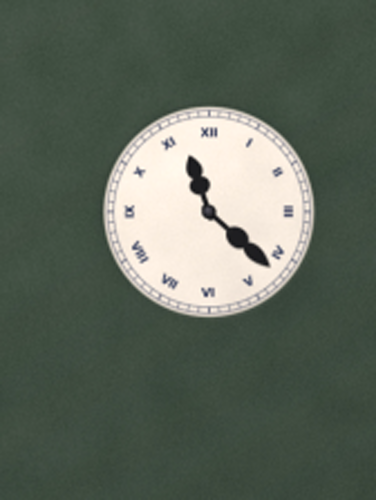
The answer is 11:22
